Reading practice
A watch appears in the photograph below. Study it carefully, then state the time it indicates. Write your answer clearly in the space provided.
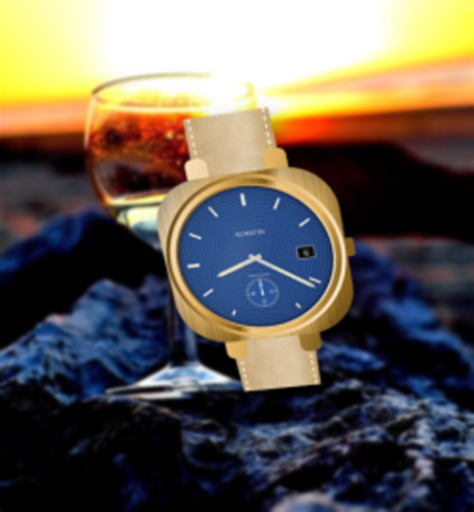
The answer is 8:21
